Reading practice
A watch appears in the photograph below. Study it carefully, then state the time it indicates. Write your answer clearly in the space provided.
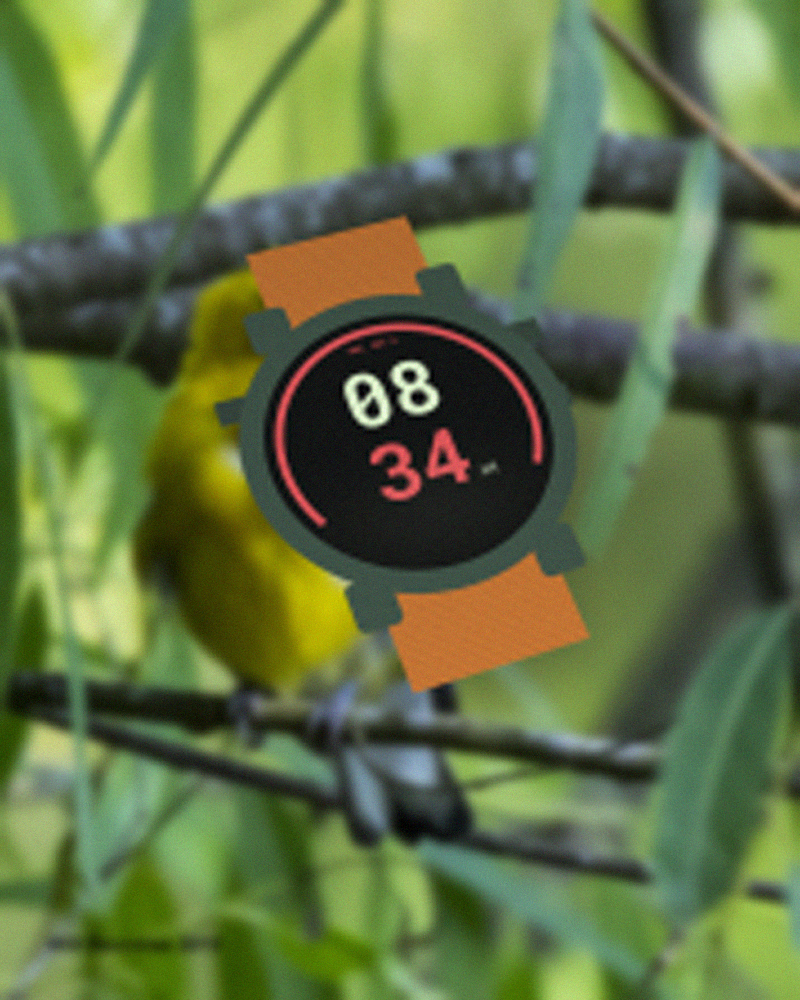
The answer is 8:34
